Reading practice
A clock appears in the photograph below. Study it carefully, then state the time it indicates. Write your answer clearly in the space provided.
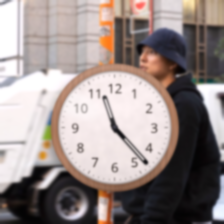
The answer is 11:23
